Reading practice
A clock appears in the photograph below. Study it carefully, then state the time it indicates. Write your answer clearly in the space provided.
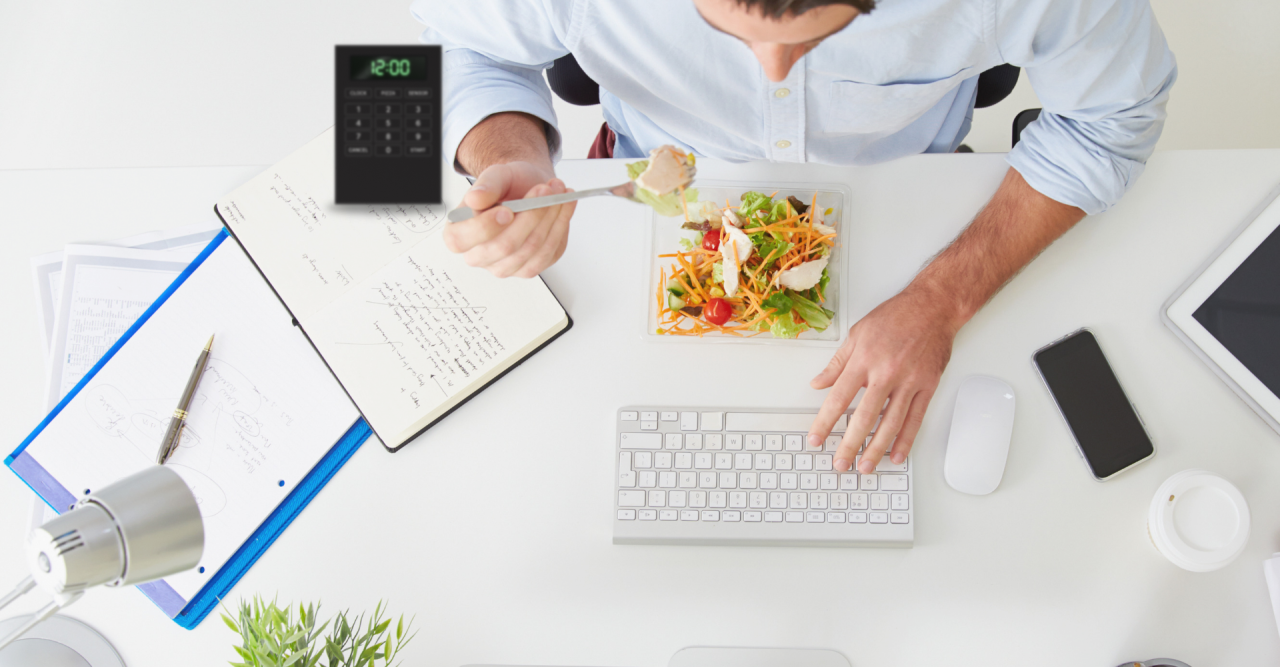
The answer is 12:00
